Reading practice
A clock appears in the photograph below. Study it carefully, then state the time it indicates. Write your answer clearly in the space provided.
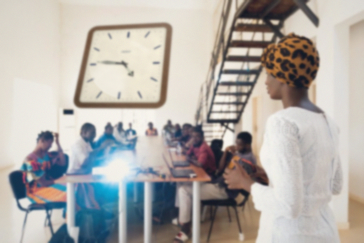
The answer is 4:46
